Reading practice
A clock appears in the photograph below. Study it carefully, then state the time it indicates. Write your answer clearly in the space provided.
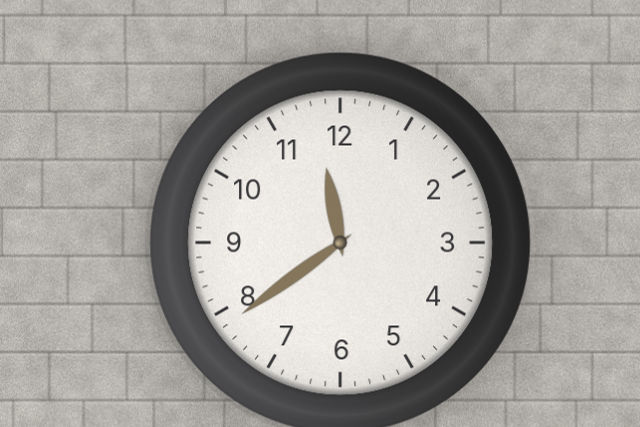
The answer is 11:39
